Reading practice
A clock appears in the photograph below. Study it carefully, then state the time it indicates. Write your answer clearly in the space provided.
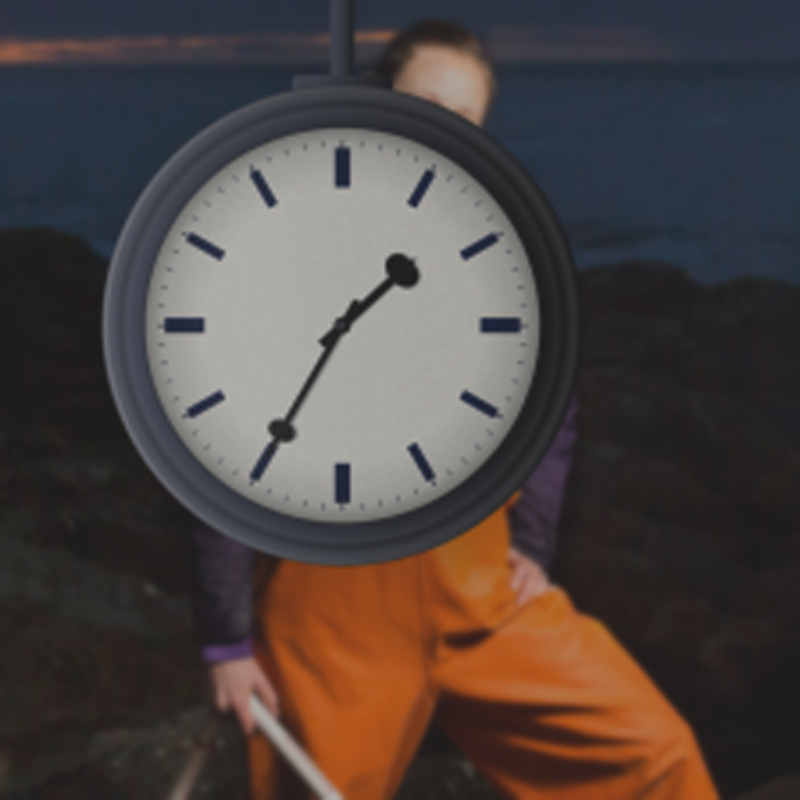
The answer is 1:35
